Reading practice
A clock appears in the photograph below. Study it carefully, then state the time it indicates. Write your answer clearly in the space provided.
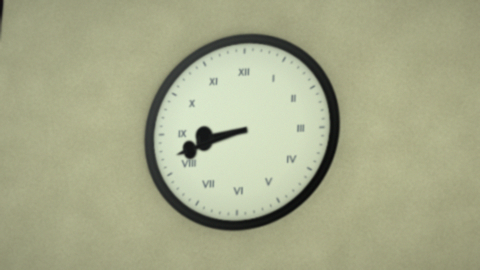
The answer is 8:42
